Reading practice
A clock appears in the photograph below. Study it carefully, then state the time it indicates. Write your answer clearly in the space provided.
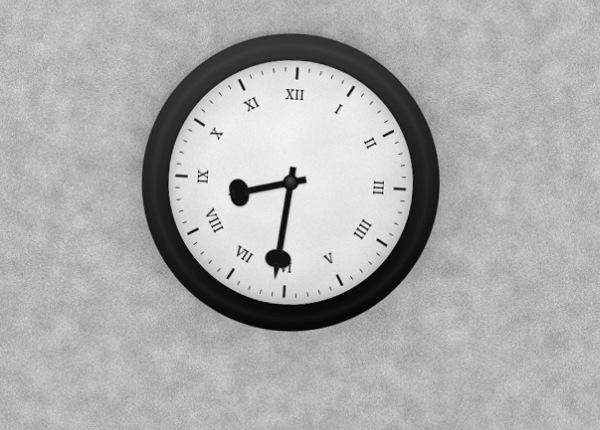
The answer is 8:31
